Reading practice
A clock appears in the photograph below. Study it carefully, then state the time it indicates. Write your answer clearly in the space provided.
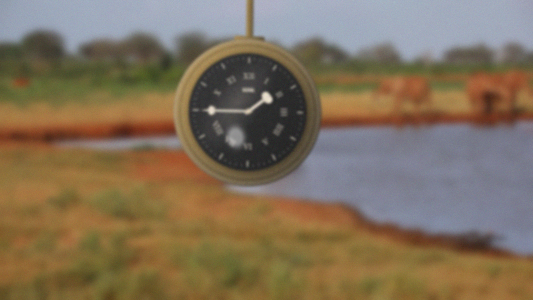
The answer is 1:45
